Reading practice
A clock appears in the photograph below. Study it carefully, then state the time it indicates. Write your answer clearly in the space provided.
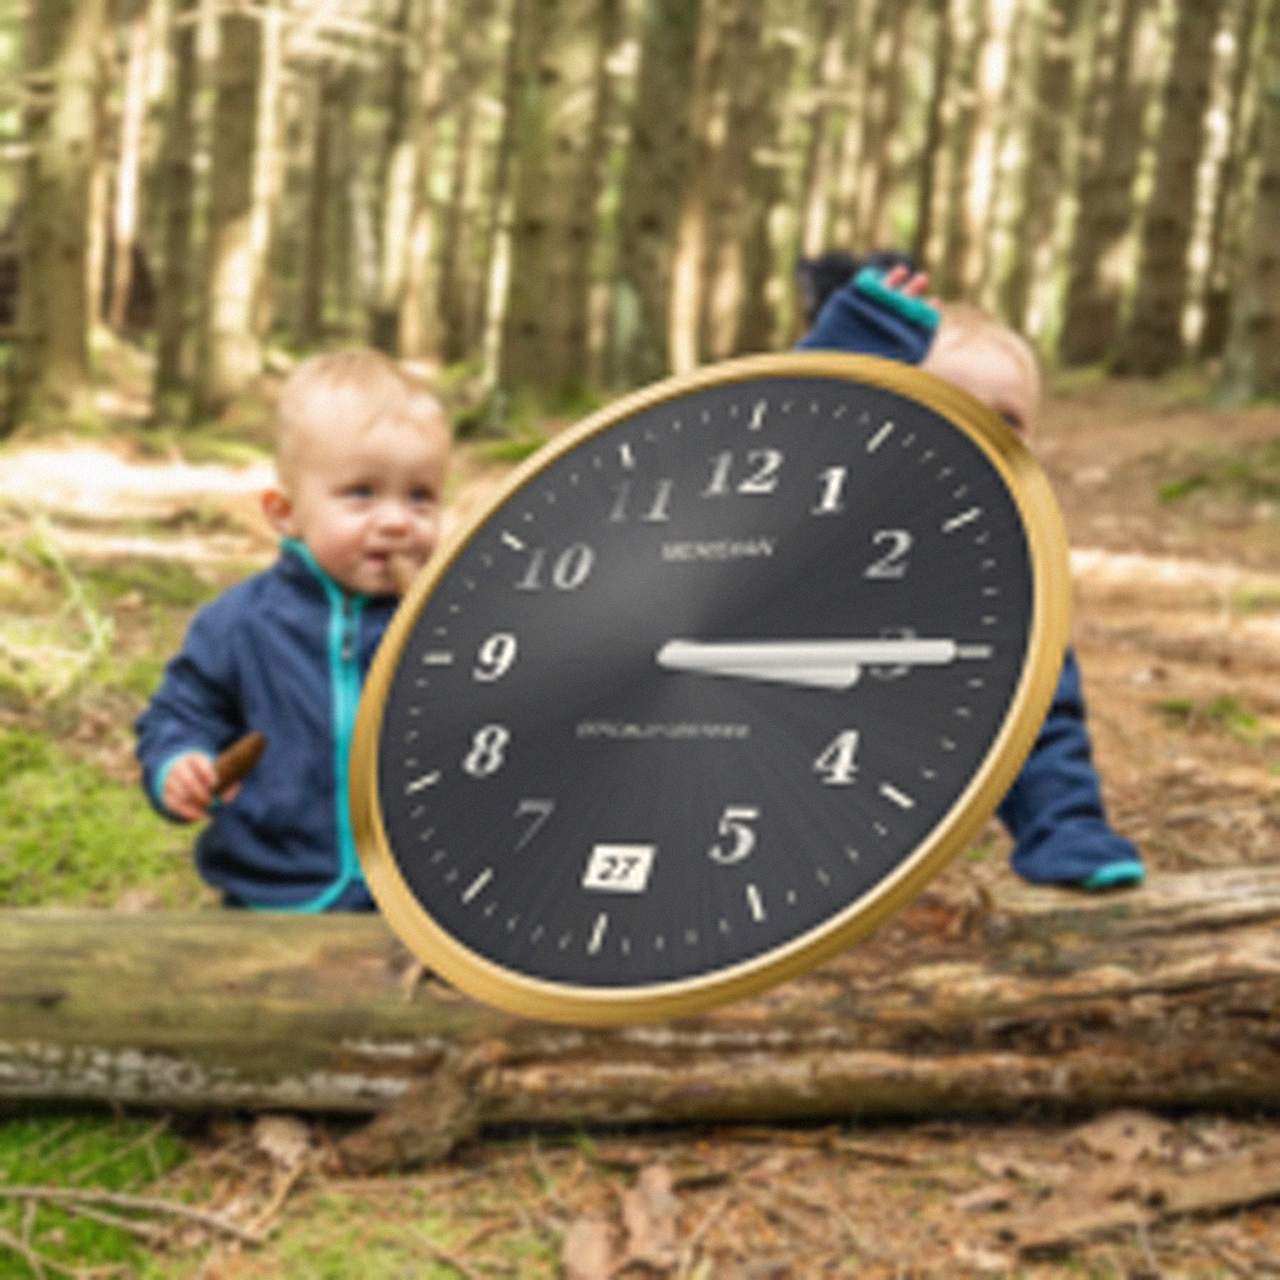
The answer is 3:15
